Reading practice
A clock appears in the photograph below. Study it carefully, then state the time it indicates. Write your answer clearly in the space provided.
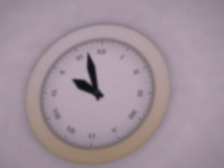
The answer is 9:57
